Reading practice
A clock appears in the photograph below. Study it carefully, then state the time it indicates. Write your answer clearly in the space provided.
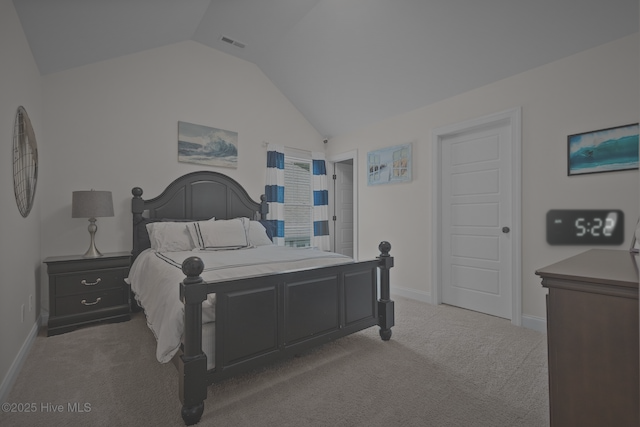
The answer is 5:22
